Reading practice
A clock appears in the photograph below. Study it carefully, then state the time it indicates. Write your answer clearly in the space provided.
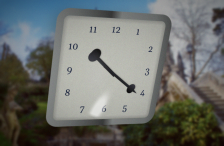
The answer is 10:21
